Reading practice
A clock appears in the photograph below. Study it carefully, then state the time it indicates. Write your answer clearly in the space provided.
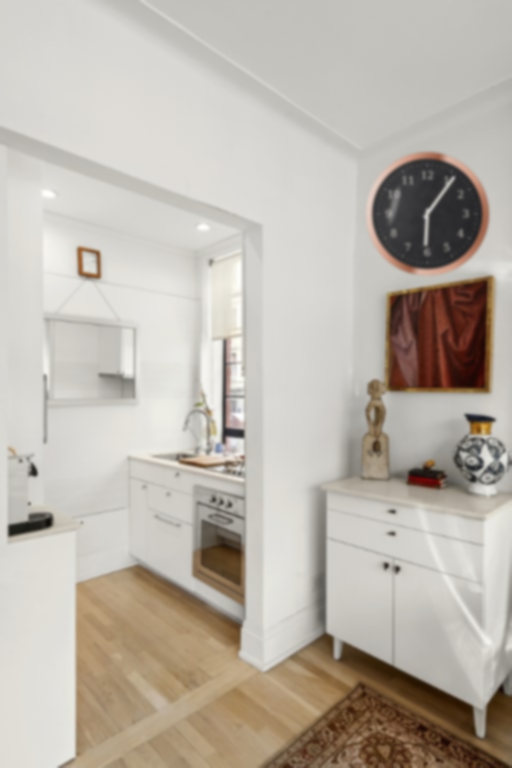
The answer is 6:06
